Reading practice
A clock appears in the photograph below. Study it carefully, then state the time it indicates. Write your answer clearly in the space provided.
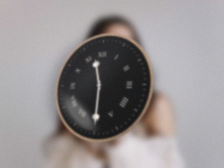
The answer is 11:30
